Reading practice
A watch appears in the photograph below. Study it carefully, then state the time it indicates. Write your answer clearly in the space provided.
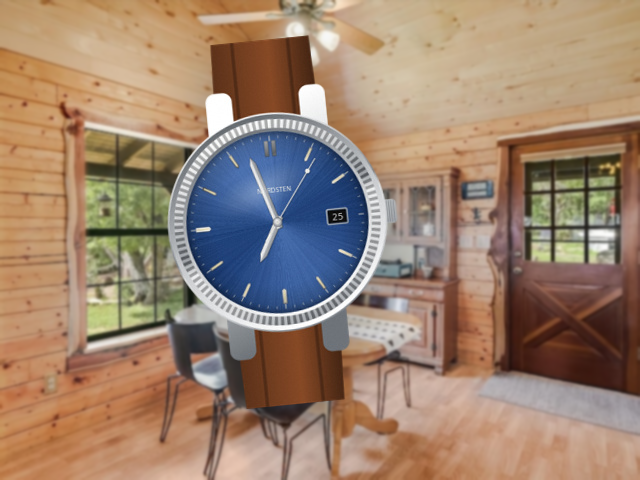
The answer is 6:57:06
